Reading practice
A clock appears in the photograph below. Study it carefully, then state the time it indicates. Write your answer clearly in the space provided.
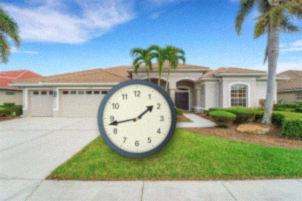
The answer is 1:43
